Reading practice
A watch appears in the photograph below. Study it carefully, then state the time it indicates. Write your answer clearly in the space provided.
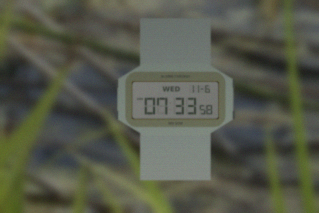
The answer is 7:33:58
